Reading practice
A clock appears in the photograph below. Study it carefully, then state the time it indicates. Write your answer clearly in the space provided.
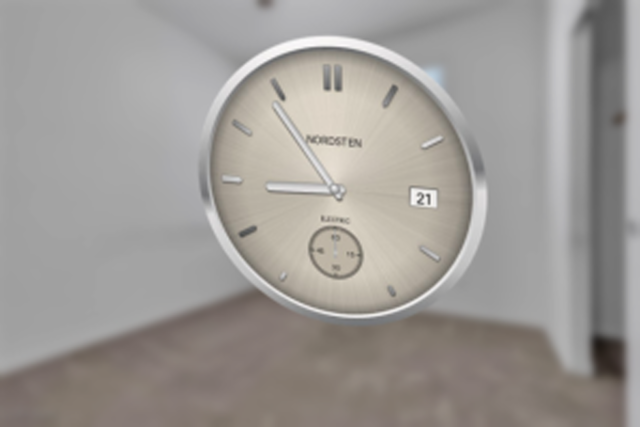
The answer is 8:54
